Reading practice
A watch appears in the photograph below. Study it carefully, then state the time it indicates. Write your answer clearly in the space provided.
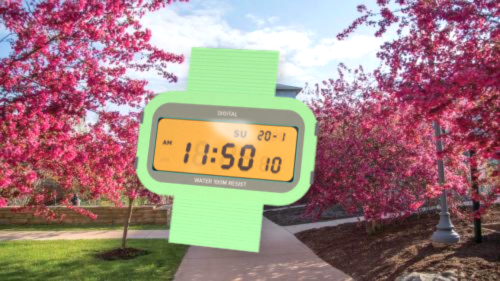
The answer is 11:50:10
